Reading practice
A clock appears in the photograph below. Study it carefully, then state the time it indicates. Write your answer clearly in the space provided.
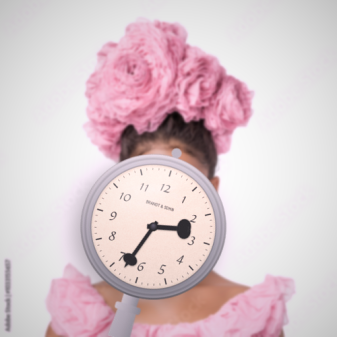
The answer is 2:33
